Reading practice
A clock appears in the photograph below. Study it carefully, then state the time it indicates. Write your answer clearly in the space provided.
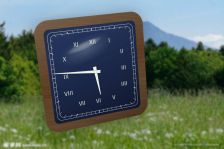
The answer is 5:46
